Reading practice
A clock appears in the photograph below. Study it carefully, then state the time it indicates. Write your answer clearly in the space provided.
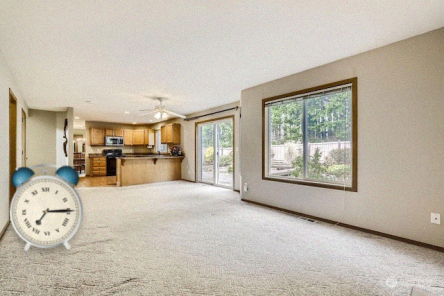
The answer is 7:15
